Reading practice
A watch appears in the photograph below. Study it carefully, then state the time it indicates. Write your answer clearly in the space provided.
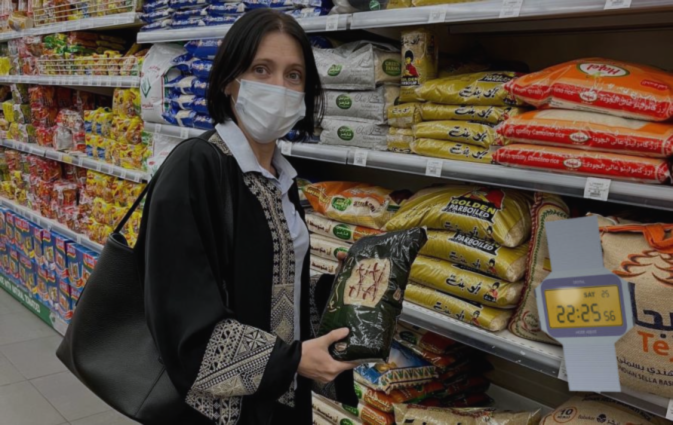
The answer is 22:25
